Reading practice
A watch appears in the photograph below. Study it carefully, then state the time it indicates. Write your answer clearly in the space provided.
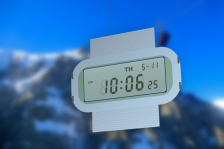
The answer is 10:06:25
